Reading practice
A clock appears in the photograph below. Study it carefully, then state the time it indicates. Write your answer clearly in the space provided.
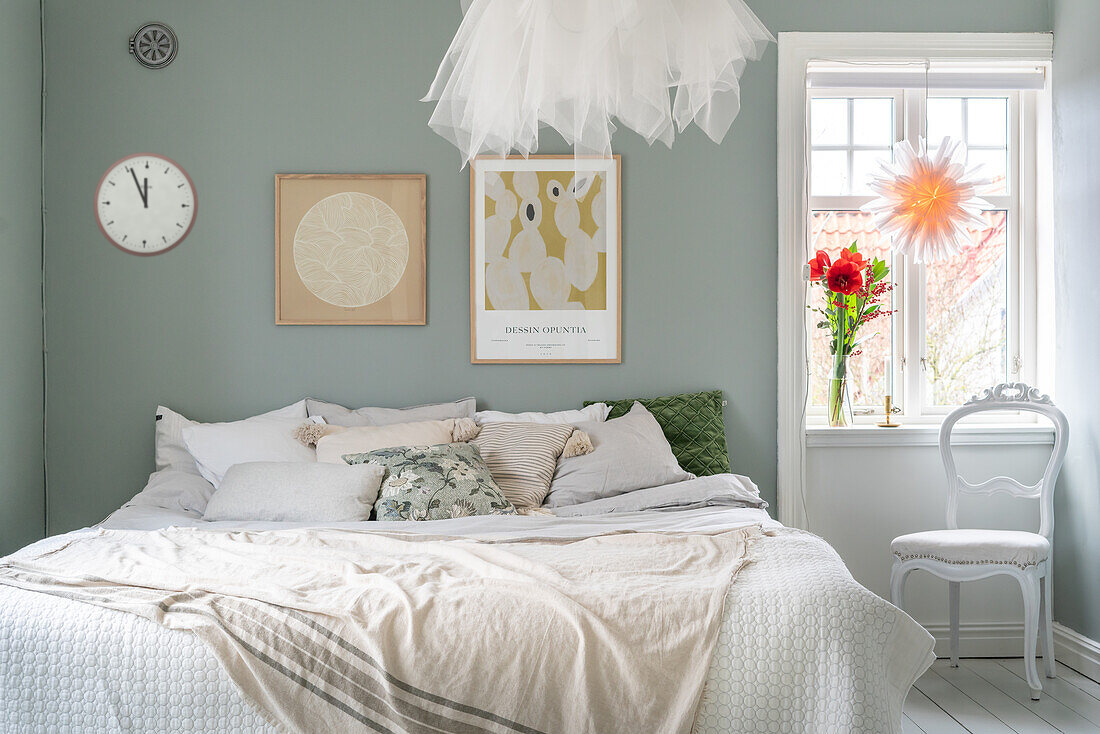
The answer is 11:56
